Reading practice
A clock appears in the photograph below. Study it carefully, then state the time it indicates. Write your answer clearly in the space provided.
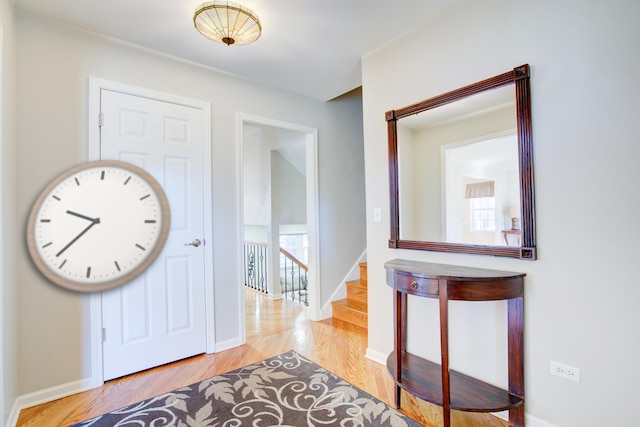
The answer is 9:37
